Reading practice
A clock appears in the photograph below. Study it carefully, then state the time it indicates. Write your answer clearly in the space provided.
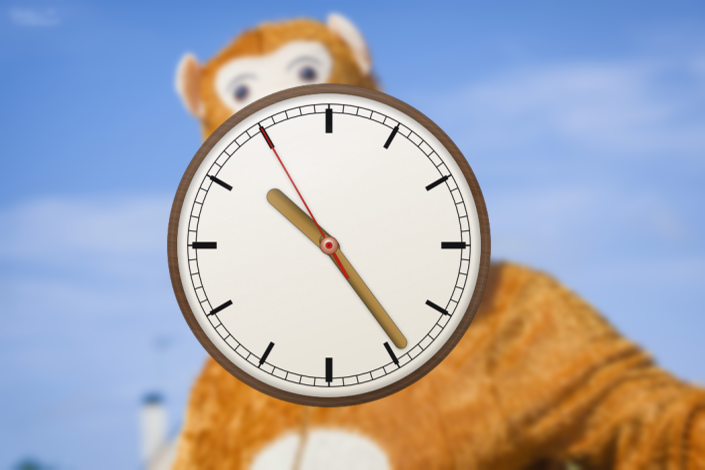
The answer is 10:23:55
